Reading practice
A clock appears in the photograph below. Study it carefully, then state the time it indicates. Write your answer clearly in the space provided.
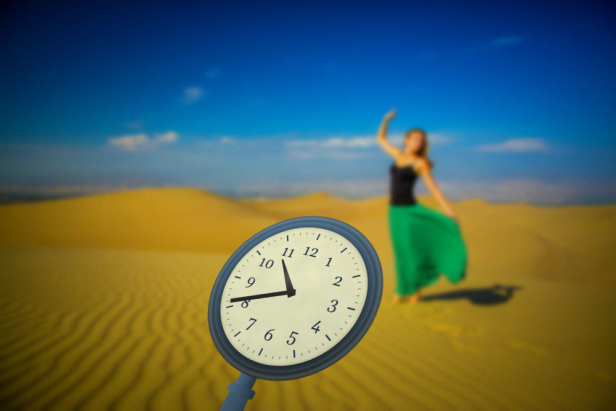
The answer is 10:41
